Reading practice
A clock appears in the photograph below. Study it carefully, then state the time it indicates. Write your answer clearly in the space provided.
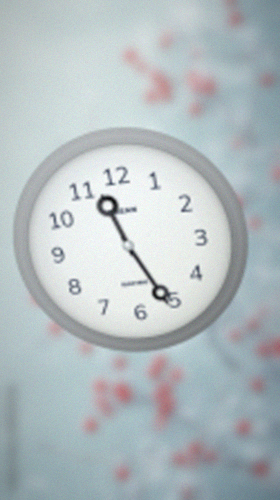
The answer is 11:26
